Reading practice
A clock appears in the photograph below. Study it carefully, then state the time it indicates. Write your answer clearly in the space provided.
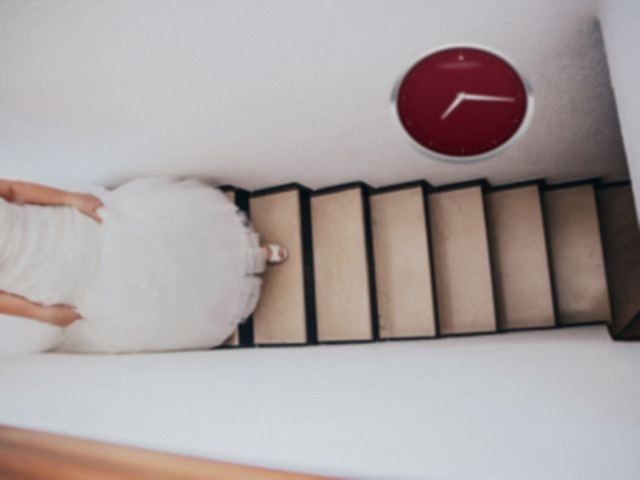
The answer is 7:16
